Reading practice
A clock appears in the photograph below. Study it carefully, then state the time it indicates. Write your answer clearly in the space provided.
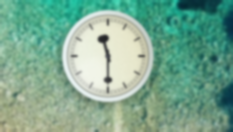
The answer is 11:30
